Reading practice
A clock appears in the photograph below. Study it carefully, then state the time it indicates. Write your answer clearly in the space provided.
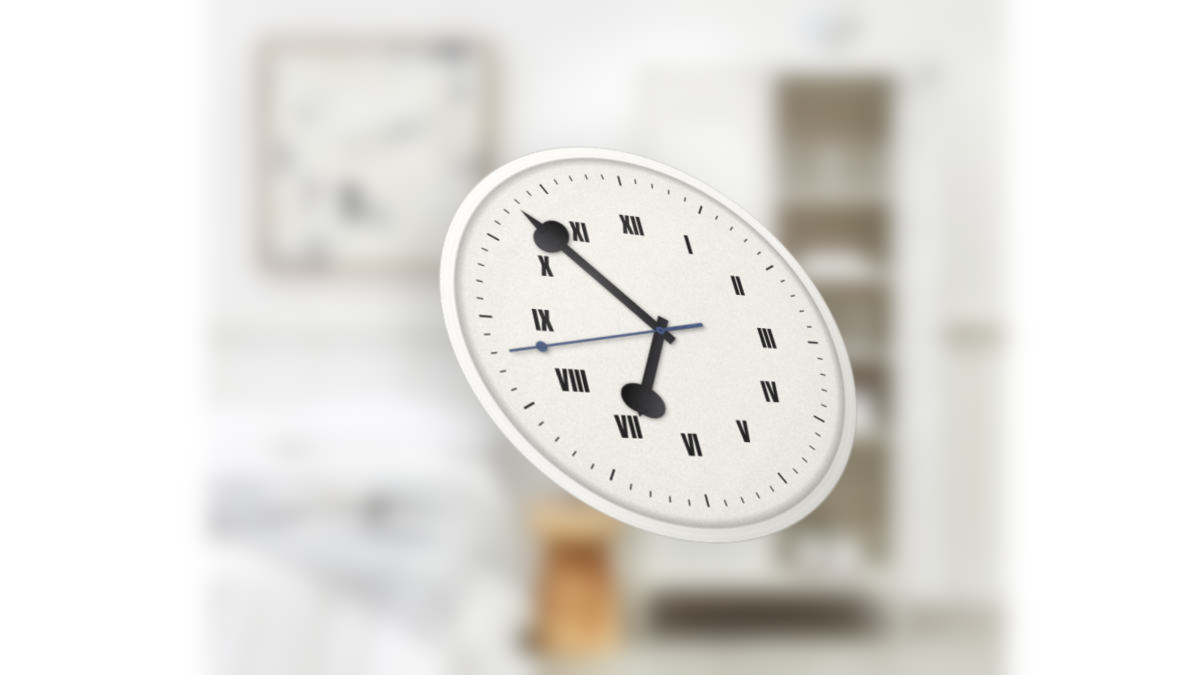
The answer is 6:52:43
